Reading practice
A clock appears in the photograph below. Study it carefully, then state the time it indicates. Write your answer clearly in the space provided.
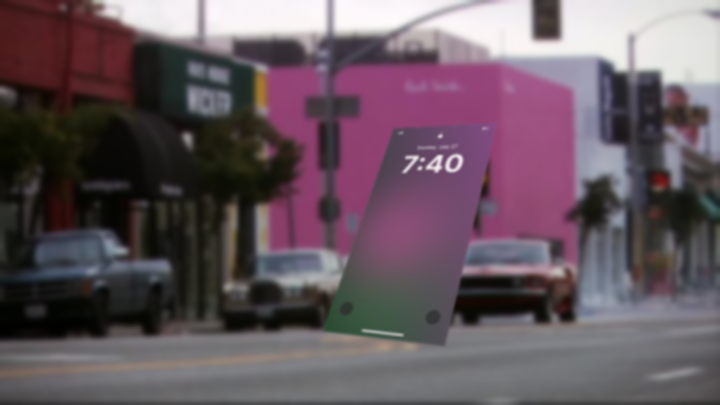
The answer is 7:40
